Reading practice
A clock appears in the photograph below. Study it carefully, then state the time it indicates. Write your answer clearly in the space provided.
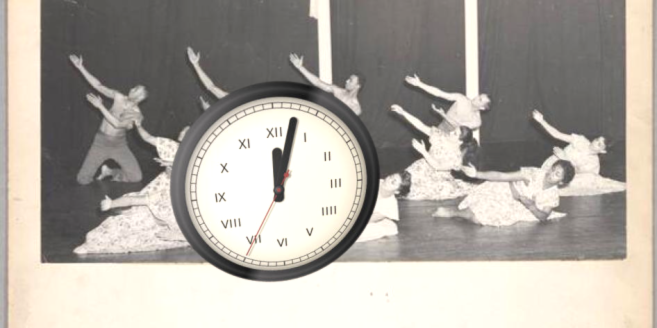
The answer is 12:02:35
